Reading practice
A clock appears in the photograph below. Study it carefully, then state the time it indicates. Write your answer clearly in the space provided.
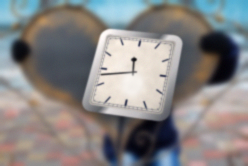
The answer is 11:43
